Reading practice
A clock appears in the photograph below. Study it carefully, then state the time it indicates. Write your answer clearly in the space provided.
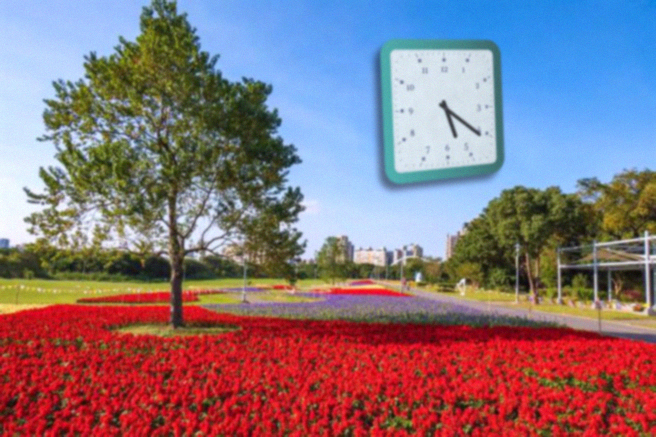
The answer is 5:21
